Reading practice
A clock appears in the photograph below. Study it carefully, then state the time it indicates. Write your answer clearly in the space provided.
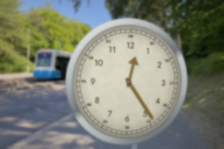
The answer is 12:24
